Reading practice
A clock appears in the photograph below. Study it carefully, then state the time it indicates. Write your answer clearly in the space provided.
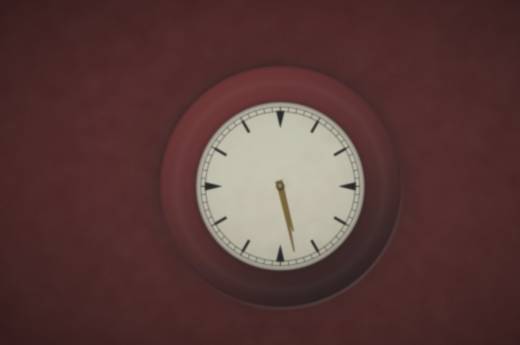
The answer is 5:28
